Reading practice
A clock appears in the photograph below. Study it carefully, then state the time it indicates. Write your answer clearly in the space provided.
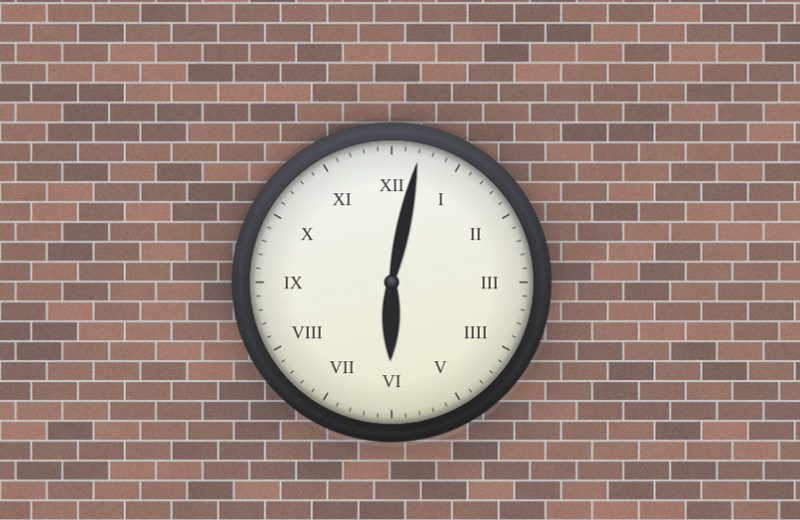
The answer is 6:02
